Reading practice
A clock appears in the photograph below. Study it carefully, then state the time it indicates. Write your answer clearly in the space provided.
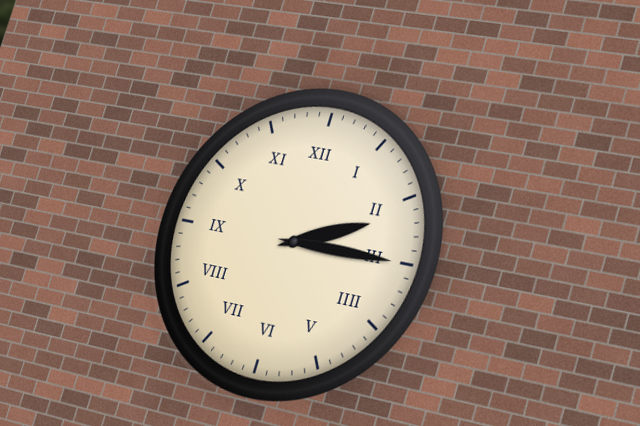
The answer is 2:15
